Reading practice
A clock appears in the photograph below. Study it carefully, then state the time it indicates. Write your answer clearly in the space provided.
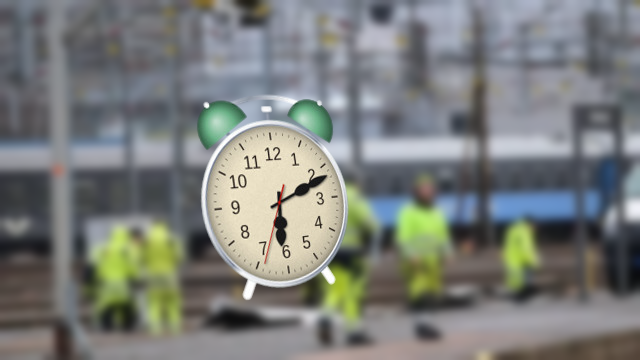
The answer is 6:11:34
